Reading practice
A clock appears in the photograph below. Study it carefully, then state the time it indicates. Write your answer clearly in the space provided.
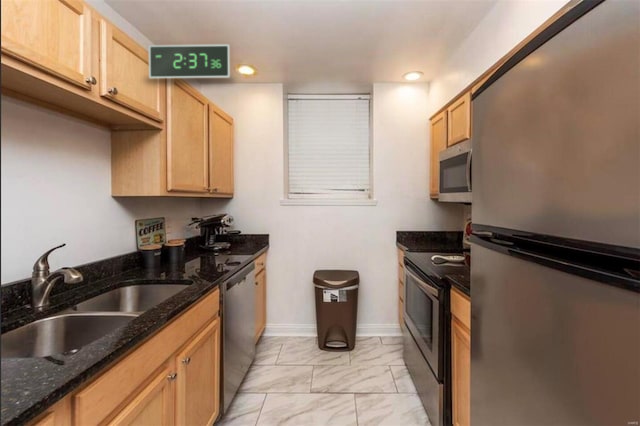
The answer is 2:37
